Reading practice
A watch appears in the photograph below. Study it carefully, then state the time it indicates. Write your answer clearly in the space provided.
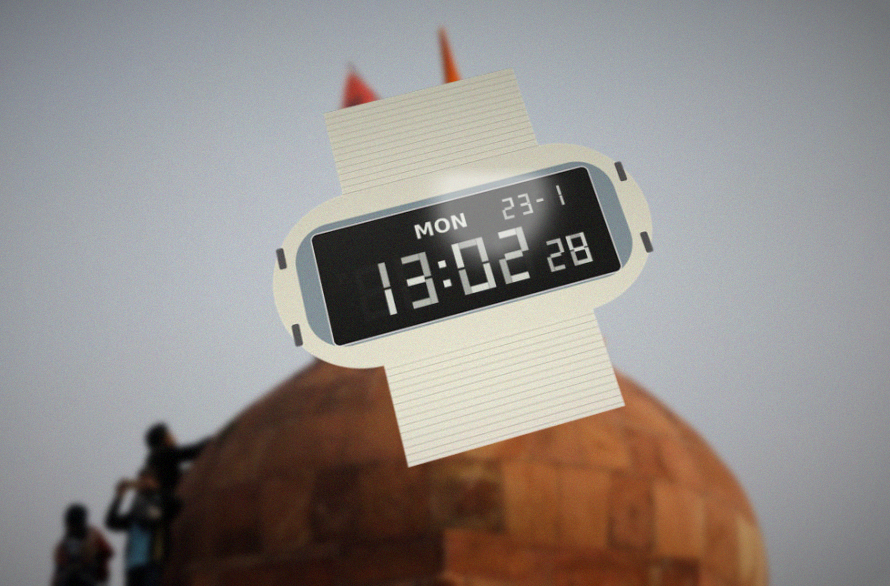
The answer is 13:02:28
